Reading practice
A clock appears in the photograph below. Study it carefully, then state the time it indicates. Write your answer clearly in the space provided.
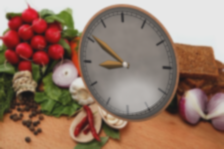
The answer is 8:51
